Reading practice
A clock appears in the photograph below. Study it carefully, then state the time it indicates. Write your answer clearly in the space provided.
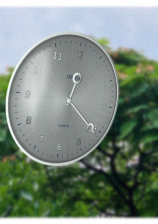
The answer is 12:21
